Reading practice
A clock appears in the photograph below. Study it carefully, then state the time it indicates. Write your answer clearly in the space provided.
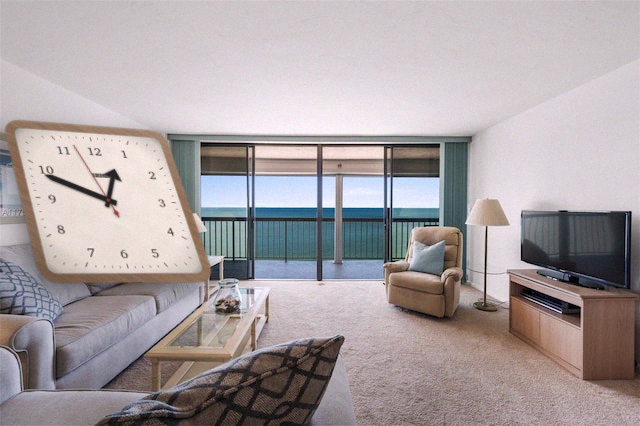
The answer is 12:48:57
